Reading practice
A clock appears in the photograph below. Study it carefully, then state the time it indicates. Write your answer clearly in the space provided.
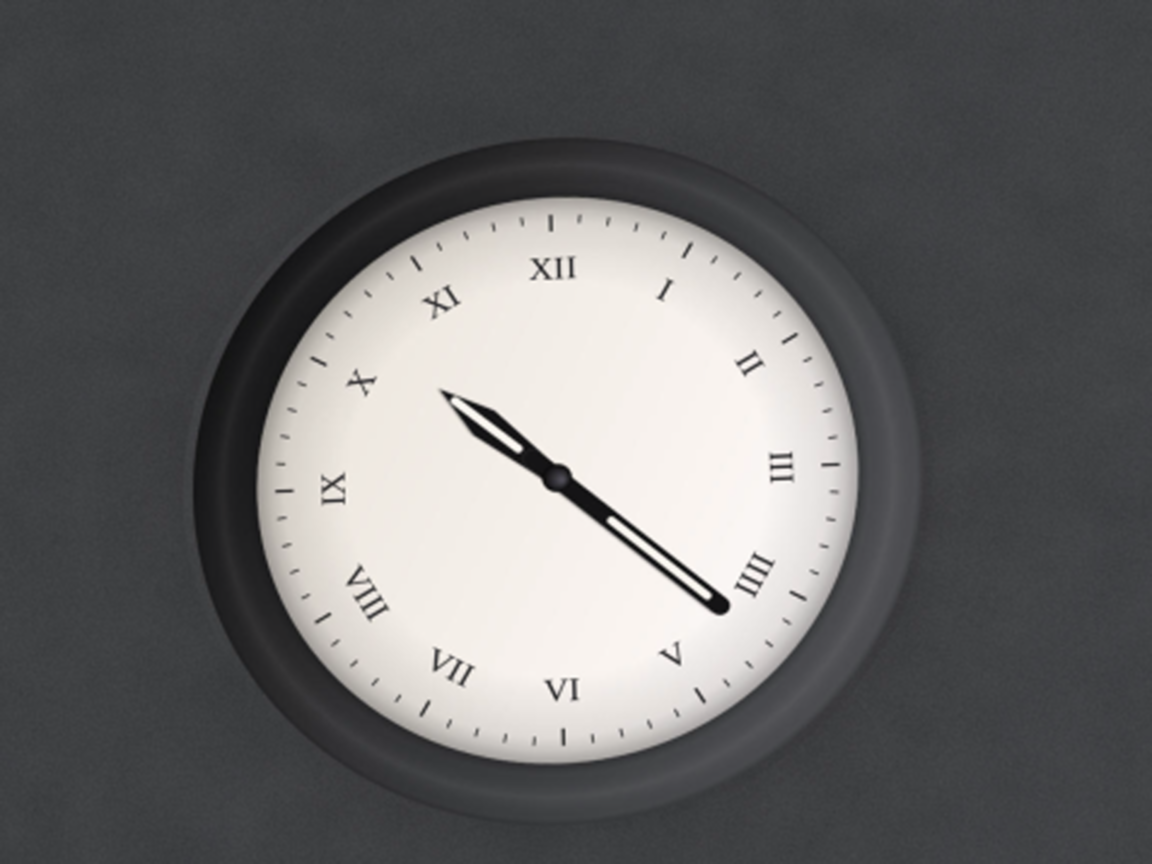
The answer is 10:22
